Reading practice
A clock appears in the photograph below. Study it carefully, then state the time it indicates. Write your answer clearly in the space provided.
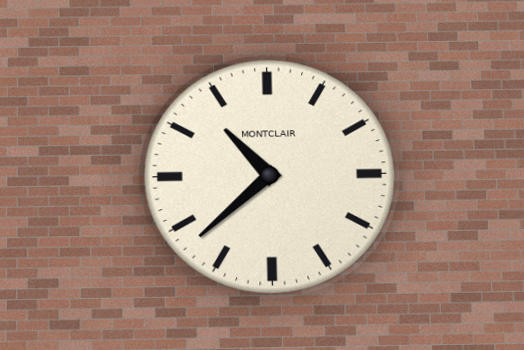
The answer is 10:38
